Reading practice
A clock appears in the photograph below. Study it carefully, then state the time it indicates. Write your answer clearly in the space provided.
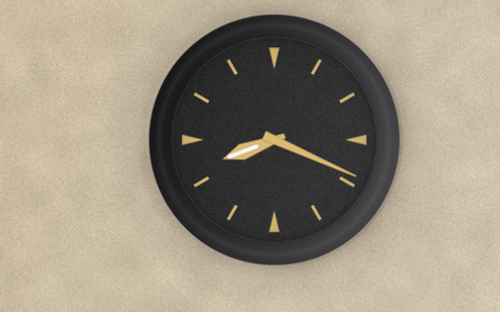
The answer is 8:19
